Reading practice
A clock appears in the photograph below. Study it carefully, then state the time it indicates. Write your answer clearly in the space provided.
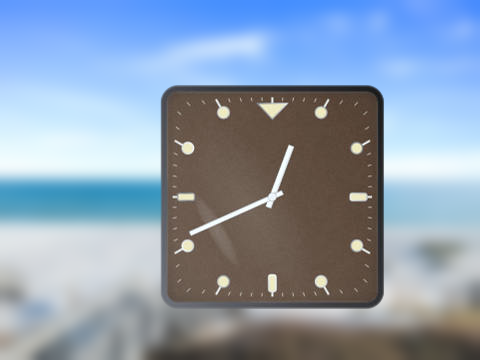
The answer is 12:41
